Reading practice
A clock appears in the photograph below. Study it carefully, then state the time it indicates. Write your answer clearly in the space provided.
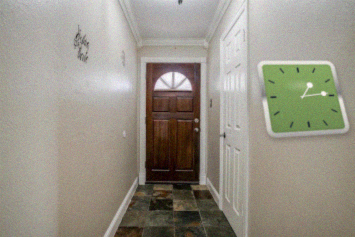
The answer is 1:14
